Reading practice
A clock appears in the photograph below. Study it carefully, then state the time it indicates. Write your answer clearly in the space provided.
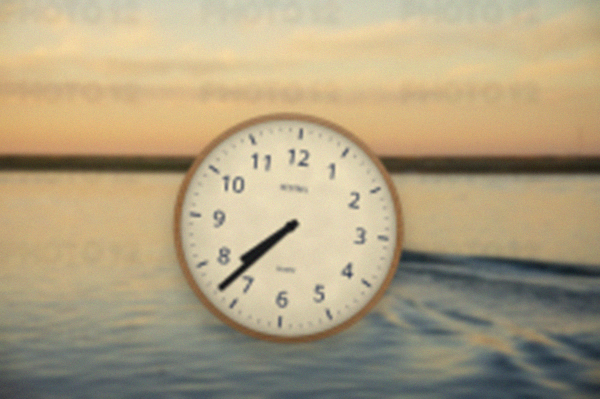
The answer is 7:37
